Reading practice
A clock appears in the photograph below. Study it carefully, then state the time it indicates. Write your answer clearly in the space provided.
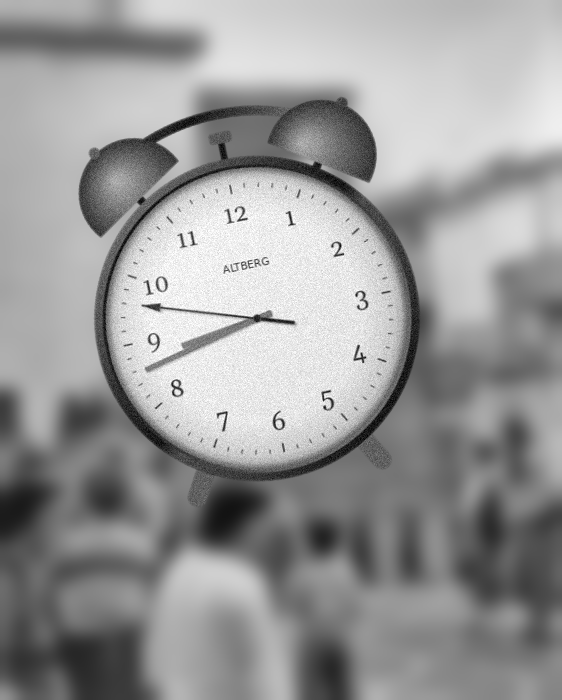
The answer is 8:42:48
